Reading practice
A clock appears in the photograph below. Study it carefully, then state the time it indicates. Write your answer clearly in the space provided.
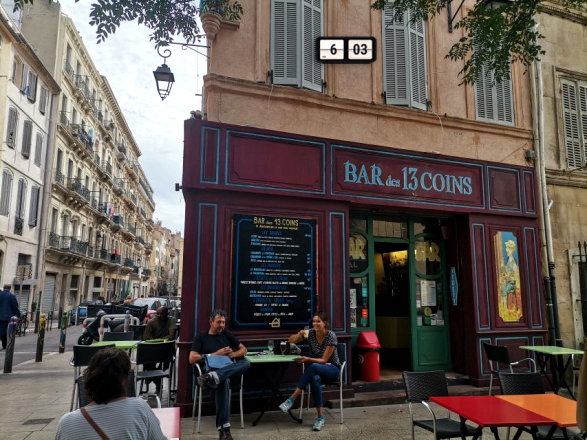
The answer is 6:03
